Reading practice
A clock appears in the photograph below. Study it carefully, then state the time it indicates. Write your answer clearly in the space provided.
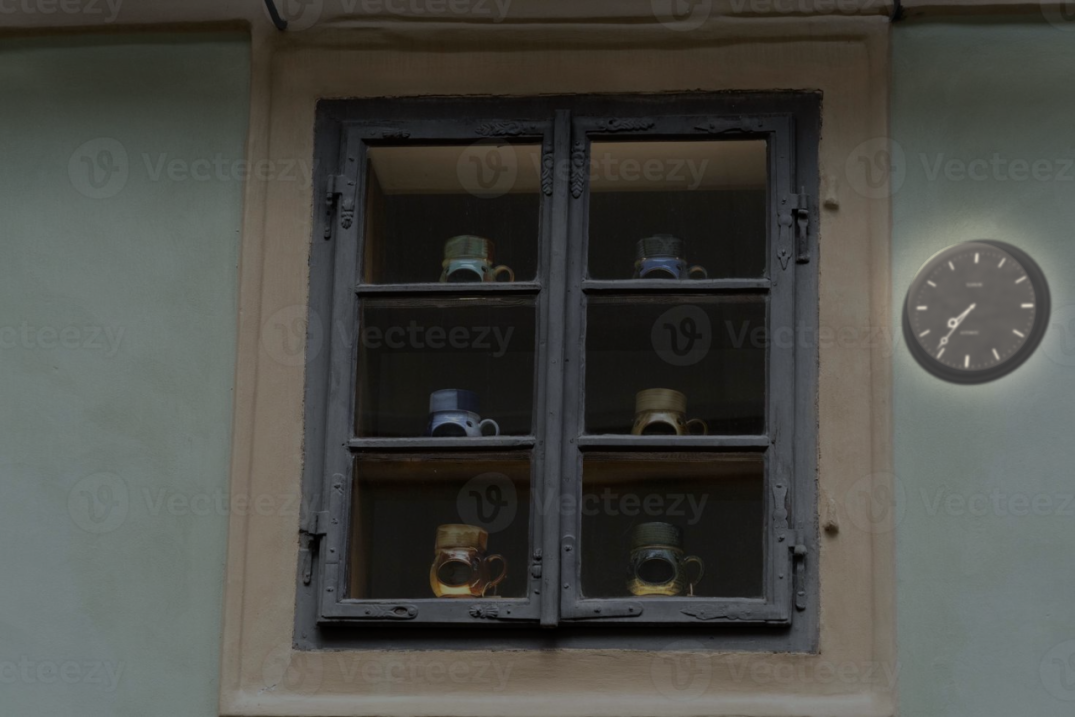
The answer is 7:36
